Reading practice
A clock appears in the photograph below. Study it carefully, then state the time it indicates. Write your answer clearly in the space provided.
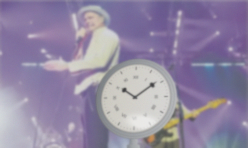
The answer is 10:09
